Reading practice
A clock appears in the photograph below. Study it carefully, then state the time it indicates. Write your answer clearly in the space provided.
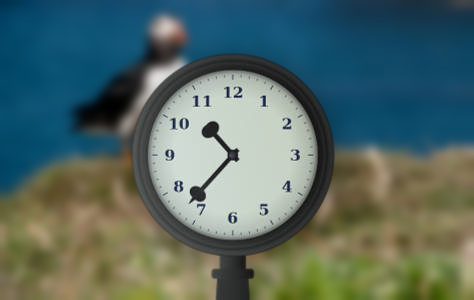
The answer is 10:37
